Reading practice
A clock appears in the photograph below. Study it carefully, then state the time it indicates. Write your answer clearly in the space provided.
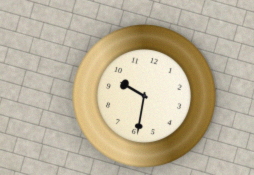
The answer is 9:29
